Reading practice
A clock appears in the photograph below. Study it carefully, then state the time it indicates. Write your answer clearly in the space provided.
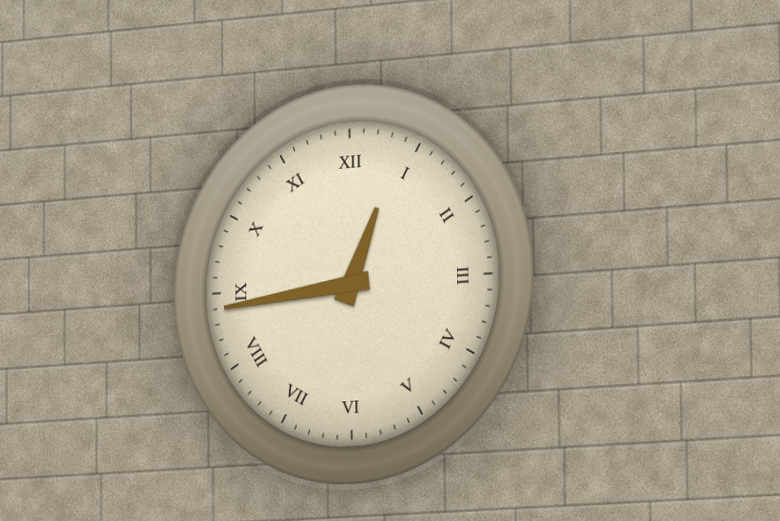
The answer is 12:44
